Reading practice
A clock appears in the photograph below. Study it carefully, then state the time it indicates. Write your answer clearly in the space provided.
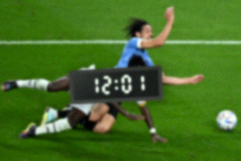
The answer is 12:01
